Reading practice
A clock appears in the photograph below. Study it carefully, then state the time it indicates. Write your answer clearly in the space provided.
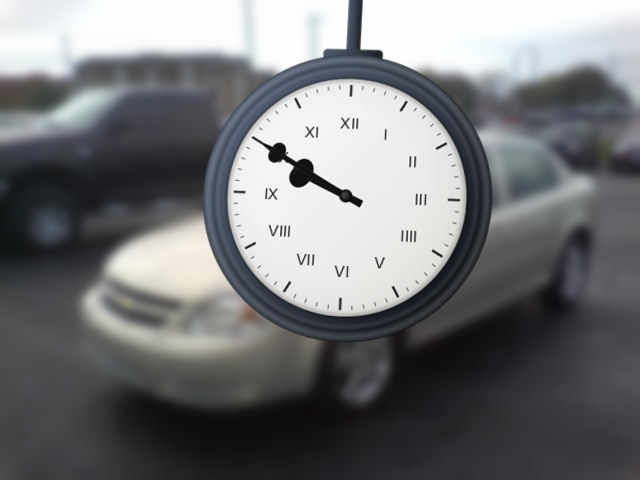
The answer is 9:50
